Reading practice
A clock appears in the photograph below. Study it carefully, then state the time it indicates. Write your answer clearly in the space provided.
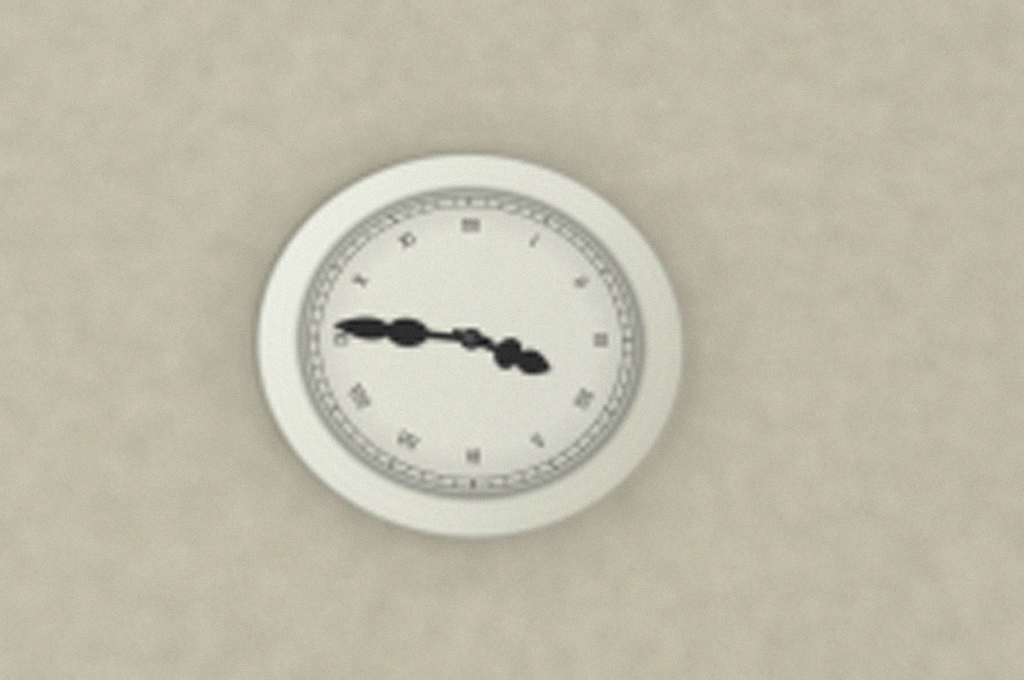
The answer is 3:46
